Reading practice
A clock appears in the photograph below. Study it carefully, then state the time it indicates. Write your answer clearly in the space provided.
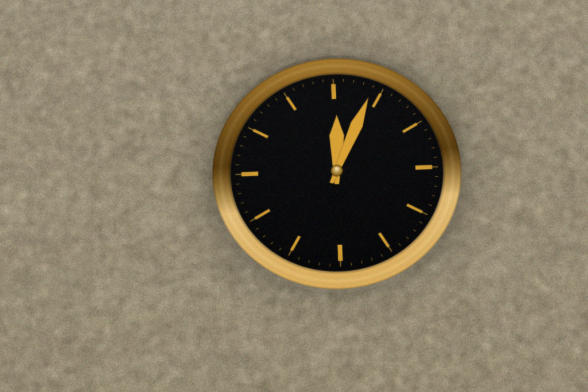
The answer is 12:04
